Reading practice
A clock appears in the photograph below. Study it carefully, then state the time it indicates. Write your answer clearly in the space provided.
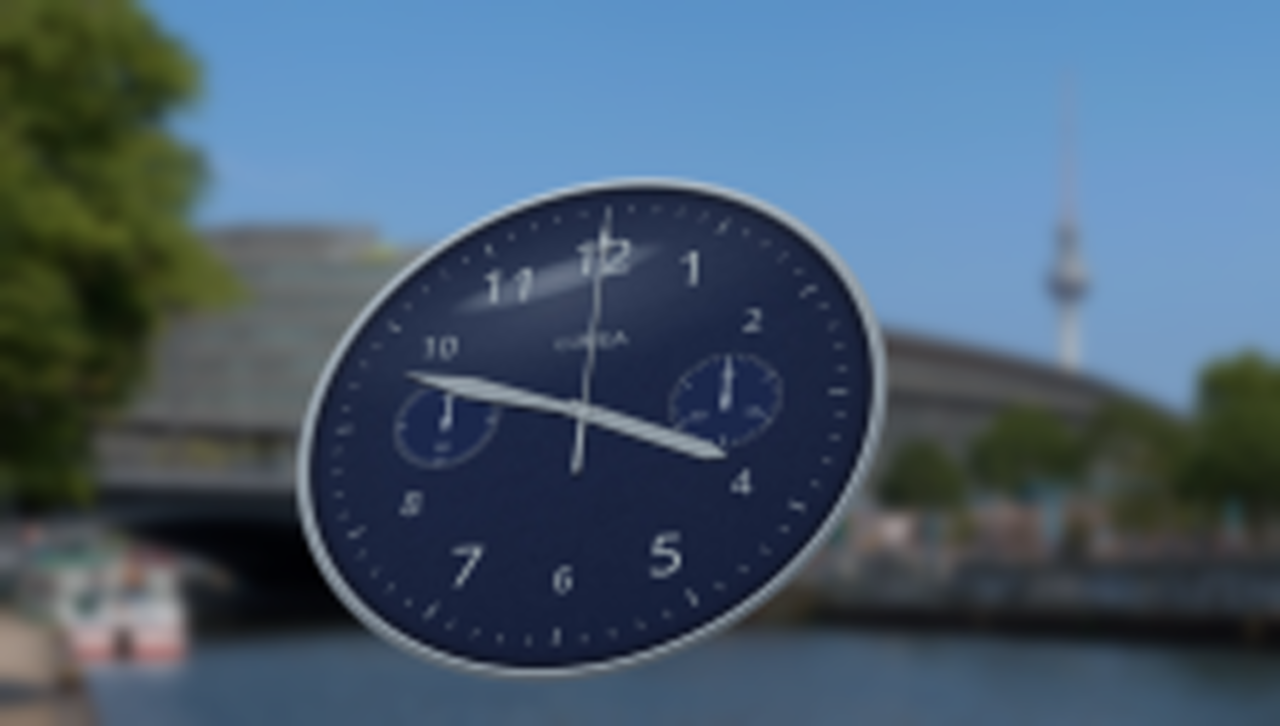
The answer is 3:48
